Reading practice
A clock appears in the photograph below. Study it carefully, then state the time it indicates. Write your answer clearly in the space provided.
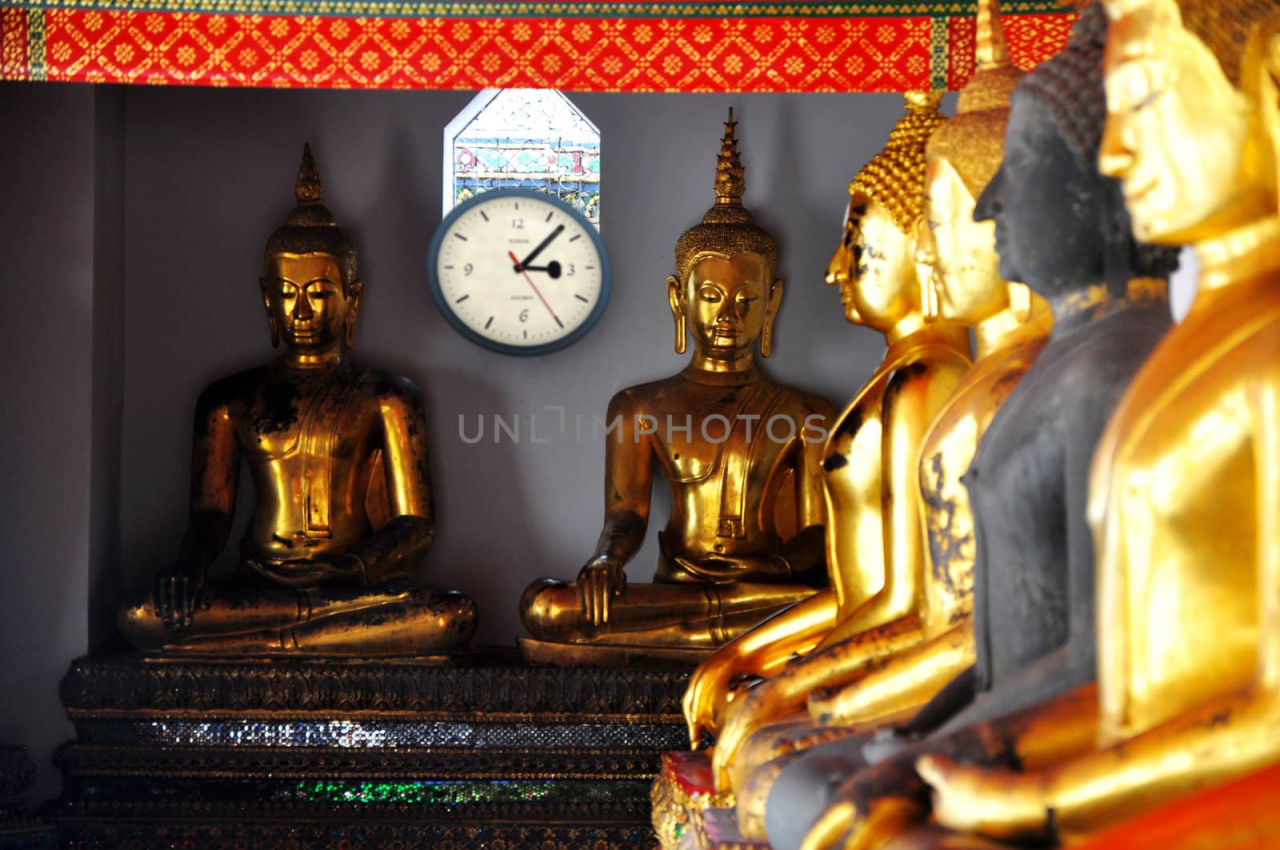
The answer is 3:07:25
